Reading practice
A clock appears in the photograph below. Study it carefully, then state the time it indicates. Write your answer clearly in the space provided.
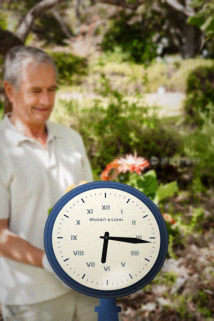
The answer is 6:16
